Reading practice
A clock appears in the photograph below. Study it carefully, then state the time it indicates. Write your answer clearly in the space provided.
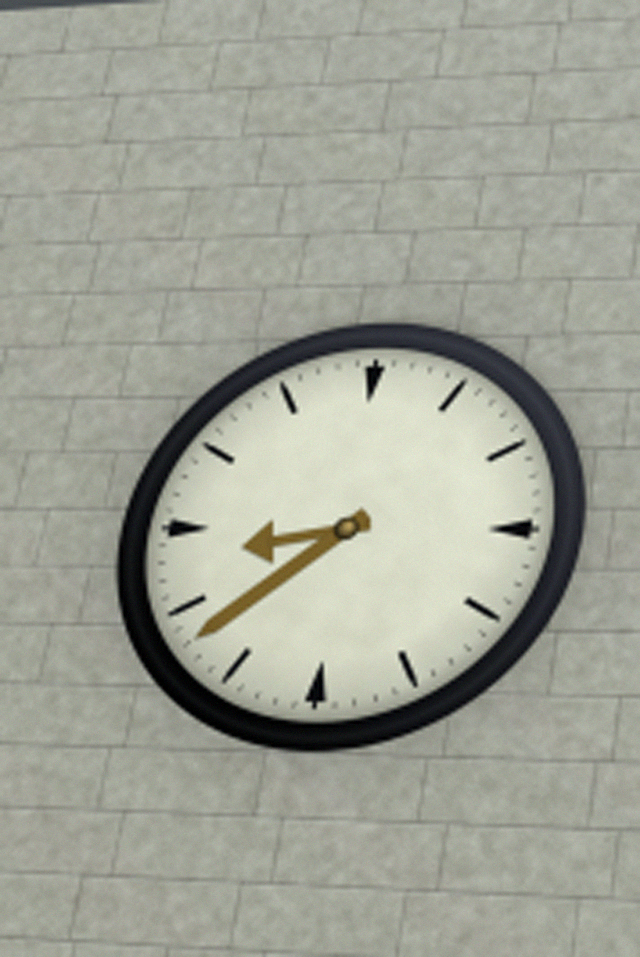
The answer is 8:38
